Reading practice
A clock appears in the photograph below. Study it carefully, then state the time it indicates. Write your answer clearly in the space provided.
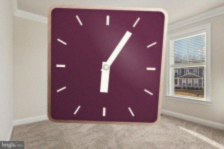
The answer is 6:05
